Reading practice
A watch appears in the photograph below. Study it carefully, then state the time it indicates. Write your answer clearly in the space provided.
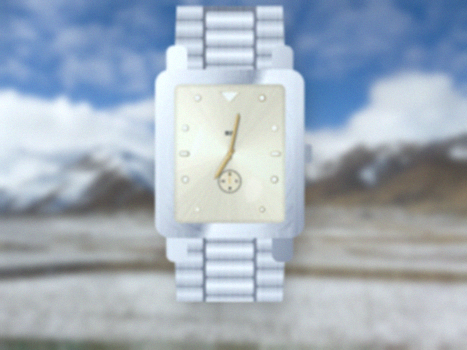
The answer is 7:02
